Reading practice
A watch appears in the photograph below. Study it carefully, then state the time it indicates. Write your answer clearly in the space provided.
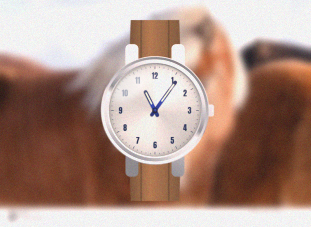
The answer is 11:06
